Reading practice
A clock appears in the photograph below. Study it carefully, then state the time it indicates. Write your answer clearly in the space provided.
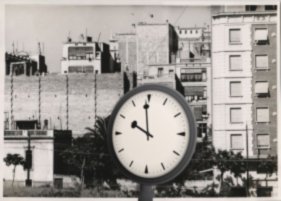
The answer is 9:59
